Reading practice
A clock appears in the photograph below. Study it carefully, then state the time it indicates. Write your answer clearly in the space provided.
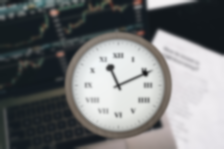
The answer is 11:11
